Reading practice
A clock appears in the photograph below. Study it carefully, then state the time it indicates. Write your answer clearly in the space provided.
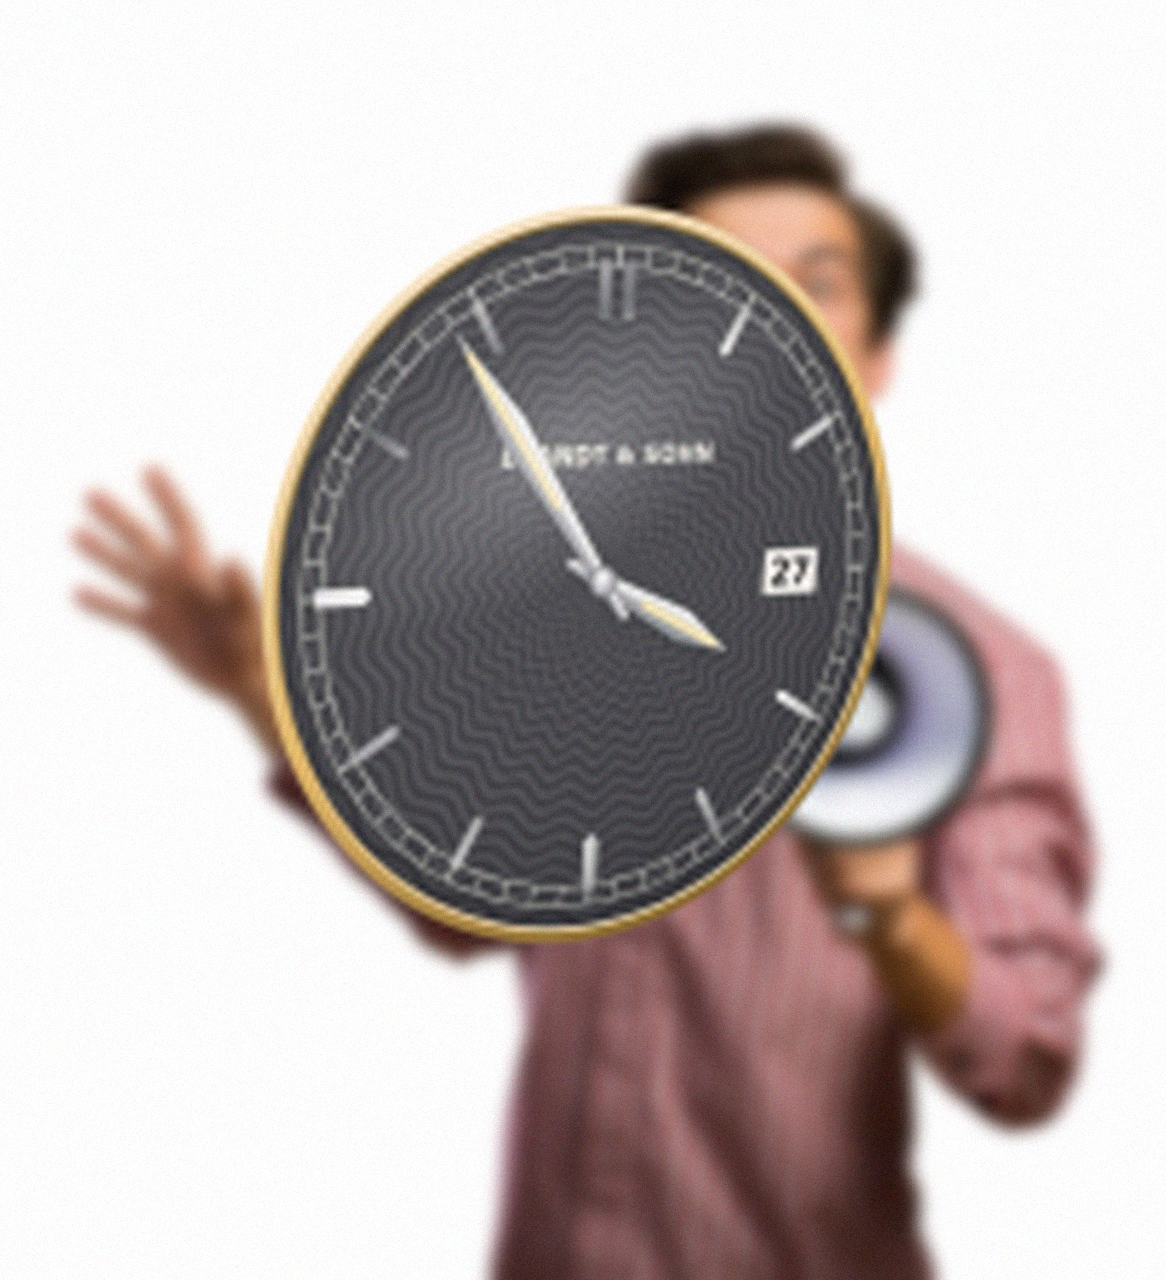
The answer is 3:54
